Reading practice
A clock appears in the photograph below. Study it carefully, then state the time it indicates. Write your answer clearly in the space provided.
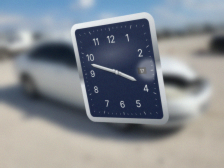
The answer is 3:48
